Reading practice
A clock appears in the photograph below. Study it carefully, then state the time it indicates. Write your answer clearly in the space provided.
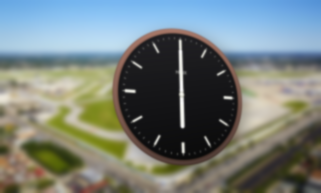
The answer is 6:00
